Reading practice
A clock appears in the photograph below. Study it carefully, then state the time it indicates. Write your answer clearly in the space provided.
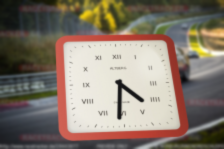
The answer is 4:31
